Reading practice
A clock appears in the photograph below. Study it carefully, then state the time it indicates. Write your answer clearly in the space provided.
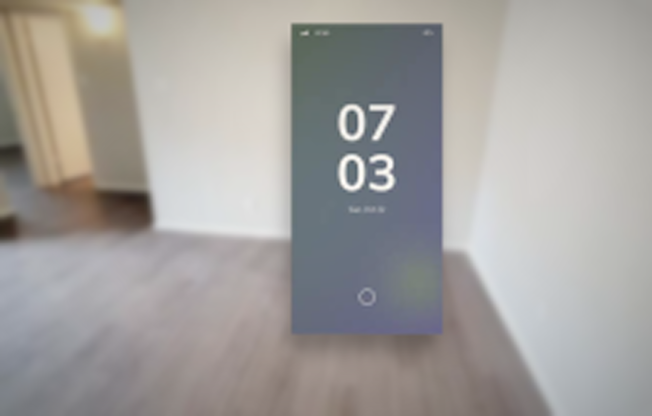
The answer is 7:03
